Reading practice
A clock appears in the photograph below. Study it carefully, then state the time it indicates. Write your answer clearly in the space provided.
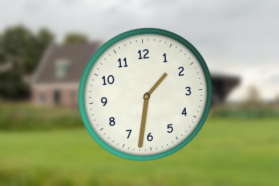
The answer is 1:32
